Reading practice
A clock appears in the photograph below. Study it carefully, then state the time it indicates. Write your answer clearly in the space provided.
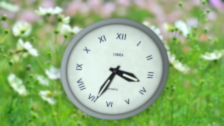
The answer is 3:34
